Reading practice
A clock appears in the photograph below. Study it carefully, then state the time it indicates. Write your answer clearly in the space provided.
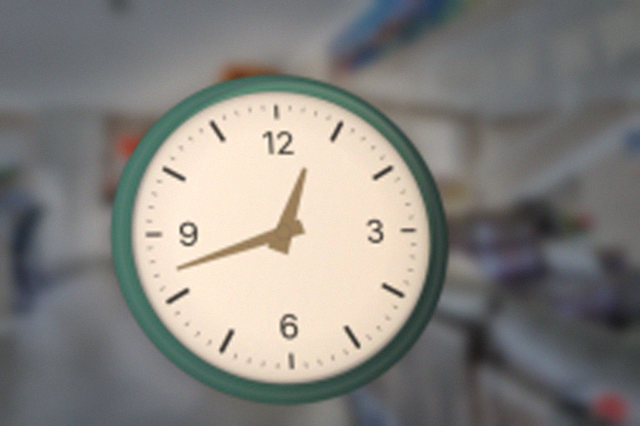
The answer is 12:42
